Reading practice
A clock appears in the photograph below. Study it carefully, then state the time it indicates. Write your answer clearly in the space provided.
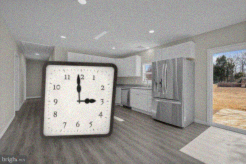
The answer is 2:59
